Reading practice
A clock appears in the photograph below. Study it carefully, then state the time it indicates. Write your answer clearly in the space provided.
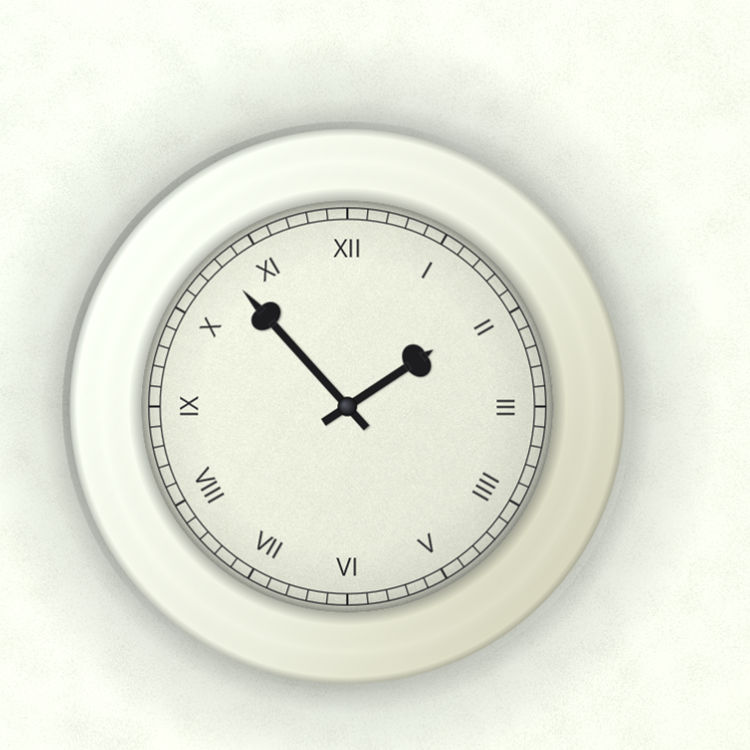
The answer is 1:53
